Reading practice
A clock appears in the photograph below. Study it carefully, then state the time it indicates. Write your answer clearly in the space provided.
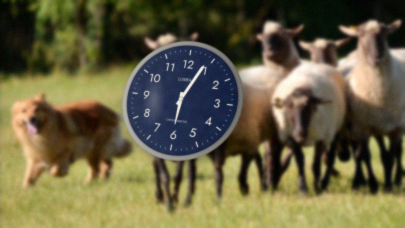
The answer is 6:04
